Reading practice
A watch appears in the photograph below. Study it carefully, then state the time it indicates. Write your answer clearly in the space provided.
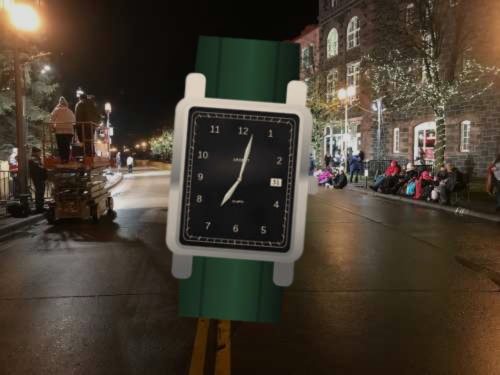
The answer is 7:02
